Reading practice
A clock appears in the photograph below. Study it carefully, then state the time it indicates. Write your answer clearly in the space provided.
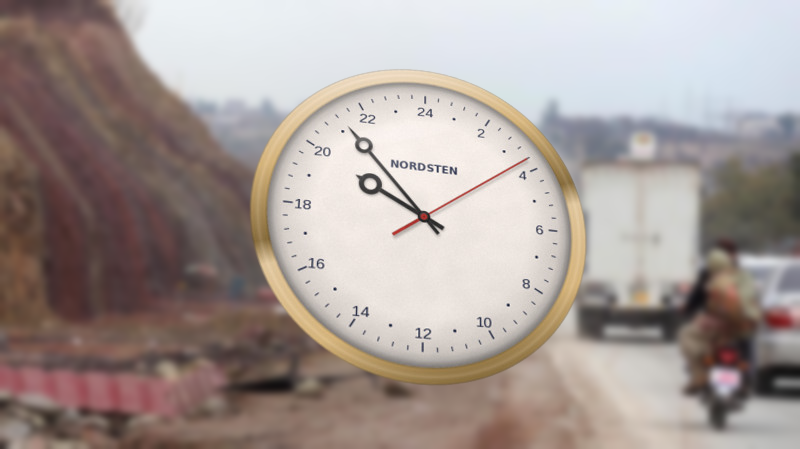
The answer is 19:53:09
